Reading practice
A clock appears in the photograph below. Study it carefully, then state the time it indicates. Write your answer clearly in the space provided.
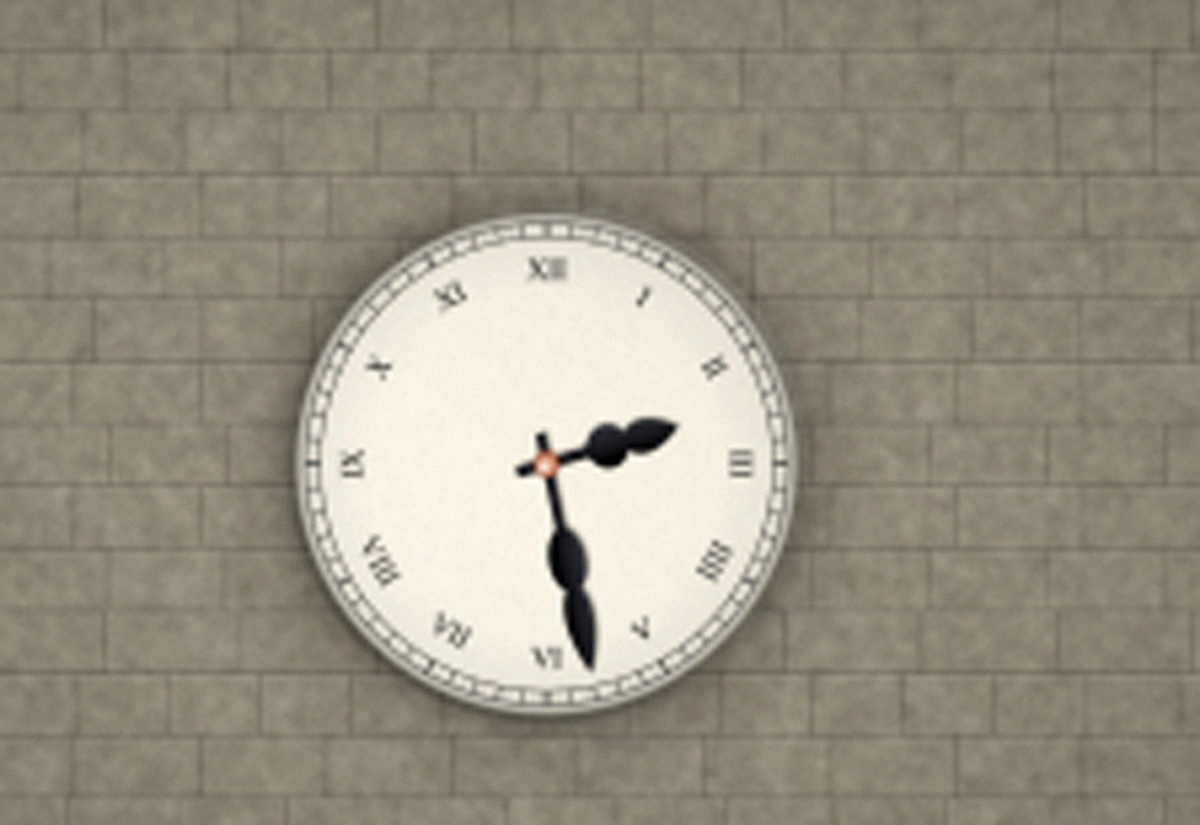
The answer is 2:28
